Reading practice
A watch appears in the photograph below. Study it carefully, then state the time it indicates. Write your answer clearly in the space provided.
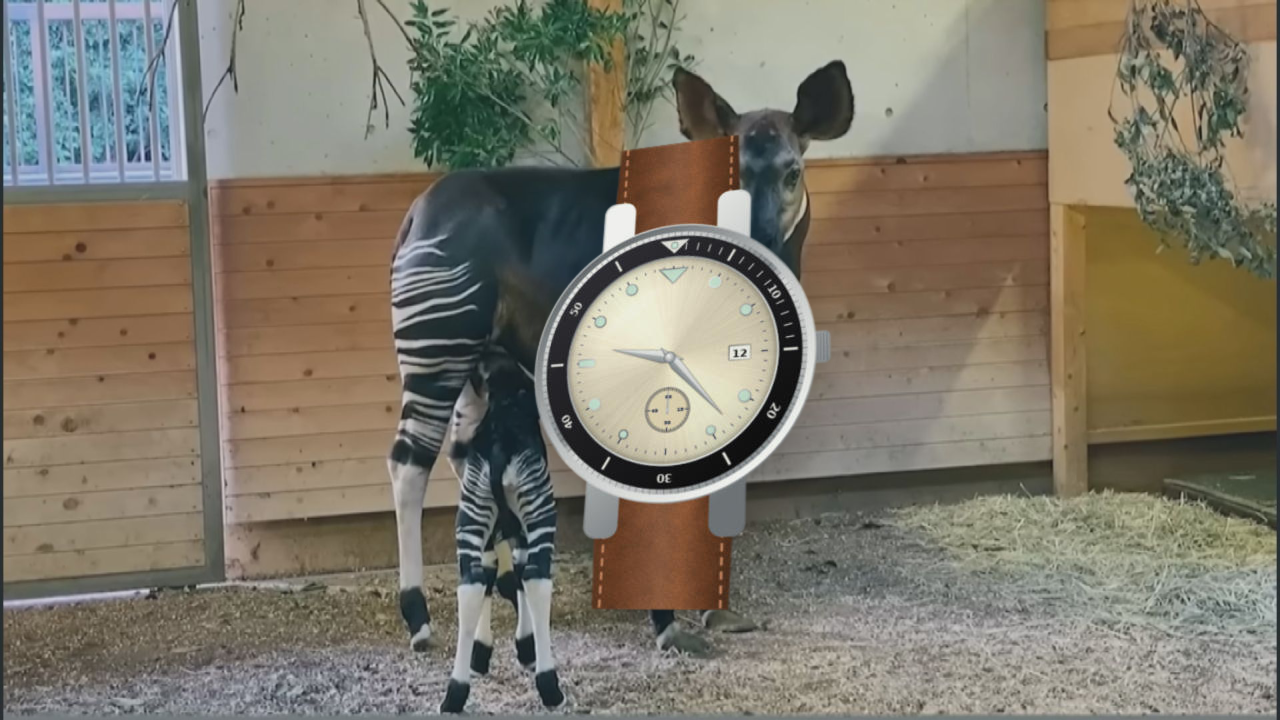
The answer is 9:23
